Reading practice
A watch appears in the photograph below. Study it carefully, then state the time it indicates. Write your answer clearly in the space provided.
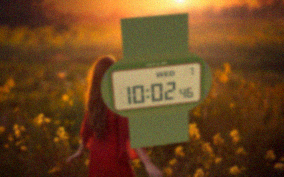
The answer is 10:02
